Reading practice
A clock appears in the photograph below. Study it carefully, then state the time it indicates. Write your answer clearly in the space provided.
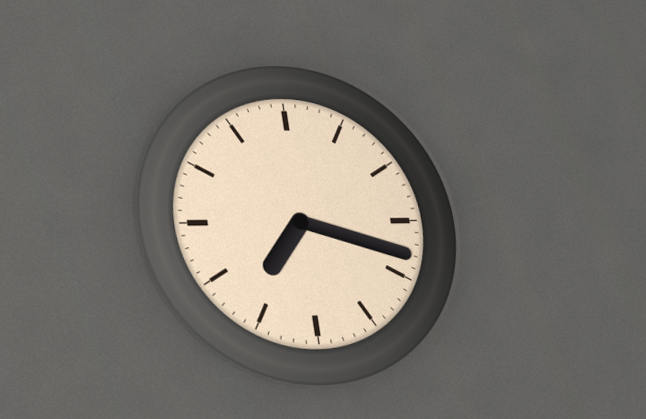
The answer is 7:18
